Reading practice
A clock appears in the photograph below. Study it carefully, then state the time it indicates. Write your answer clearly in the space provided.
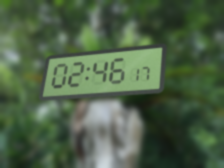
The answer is 2:46:17
